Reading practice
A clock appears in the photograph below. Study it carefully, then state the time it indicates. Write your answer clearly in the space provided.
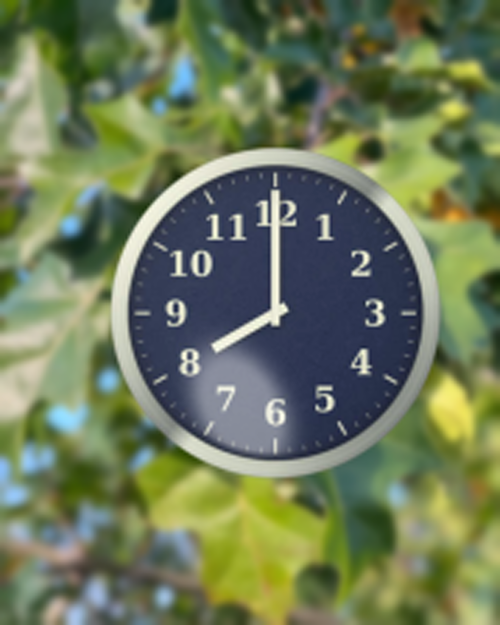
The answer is 8:00
